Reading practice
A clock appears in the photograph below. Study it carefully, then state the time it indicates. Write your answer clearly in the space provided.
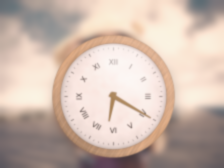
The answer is 6:20
